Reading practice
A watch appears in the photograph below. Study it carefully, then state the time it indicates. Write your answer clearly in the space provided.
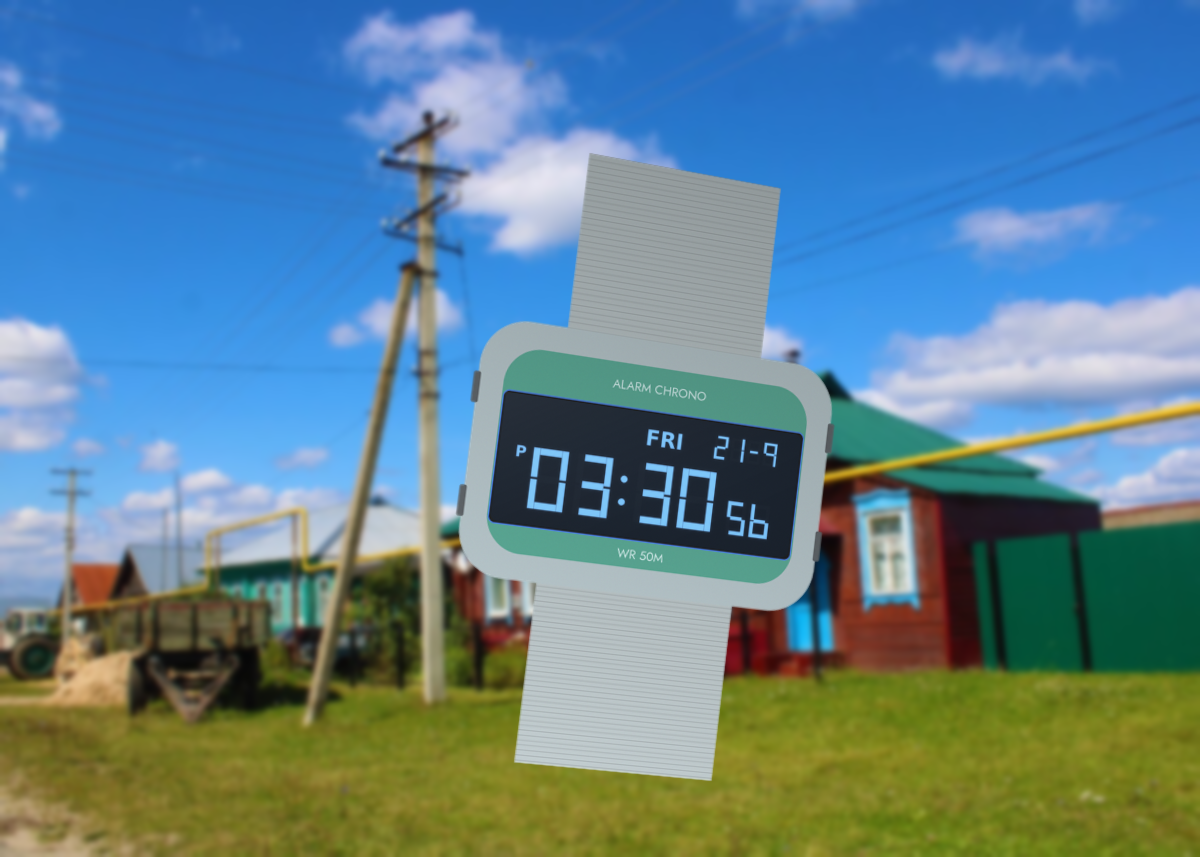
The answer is 3:30:56
